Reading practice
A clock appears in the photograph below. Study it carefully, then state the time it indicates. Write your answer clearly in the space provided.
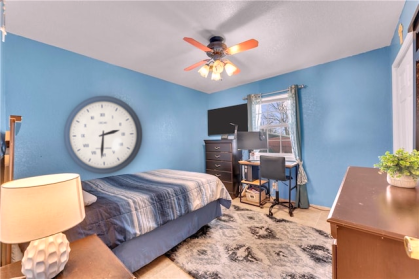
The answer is 2:31
